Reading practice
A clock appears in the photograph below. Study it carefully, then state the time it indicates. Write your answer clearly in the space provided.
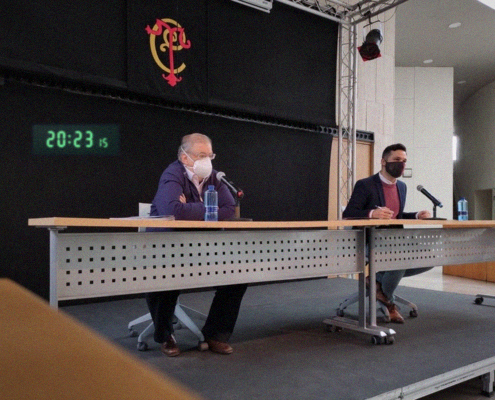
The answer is 20:23
